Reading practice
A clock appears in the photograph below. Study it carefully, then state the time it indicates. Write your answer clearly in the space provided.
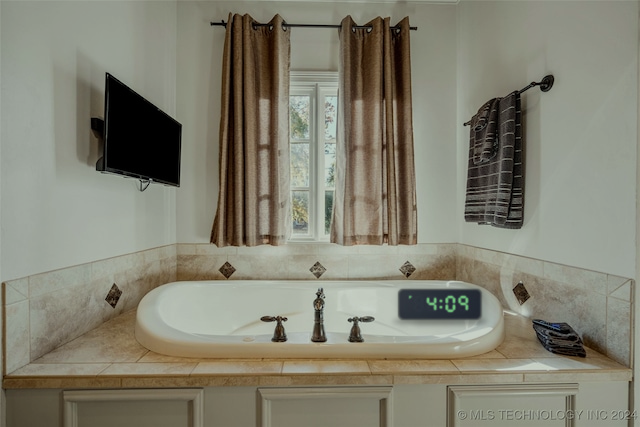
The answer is 4:09
